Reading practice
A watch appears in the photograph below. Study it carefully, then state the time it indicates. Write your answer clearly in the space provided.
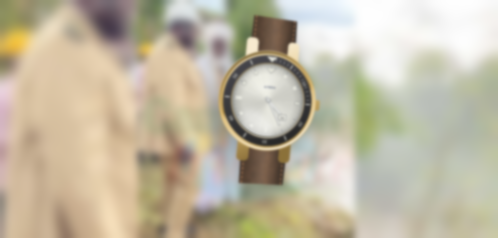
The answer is 4:25
